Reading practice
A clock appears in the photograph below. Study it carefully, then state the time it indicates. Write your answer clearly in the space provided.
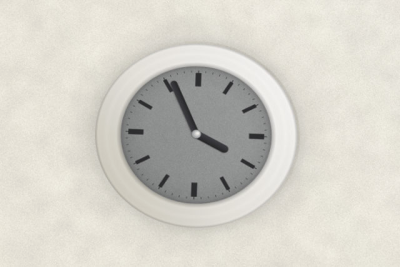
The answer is 3:56
